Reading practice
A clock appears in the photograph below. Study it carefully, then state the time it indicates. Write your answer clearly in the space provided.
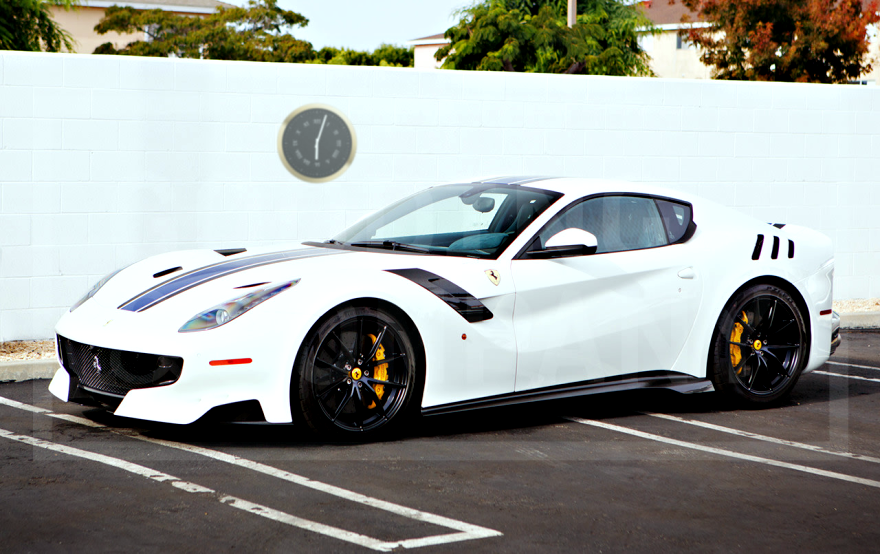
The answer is 6:03
